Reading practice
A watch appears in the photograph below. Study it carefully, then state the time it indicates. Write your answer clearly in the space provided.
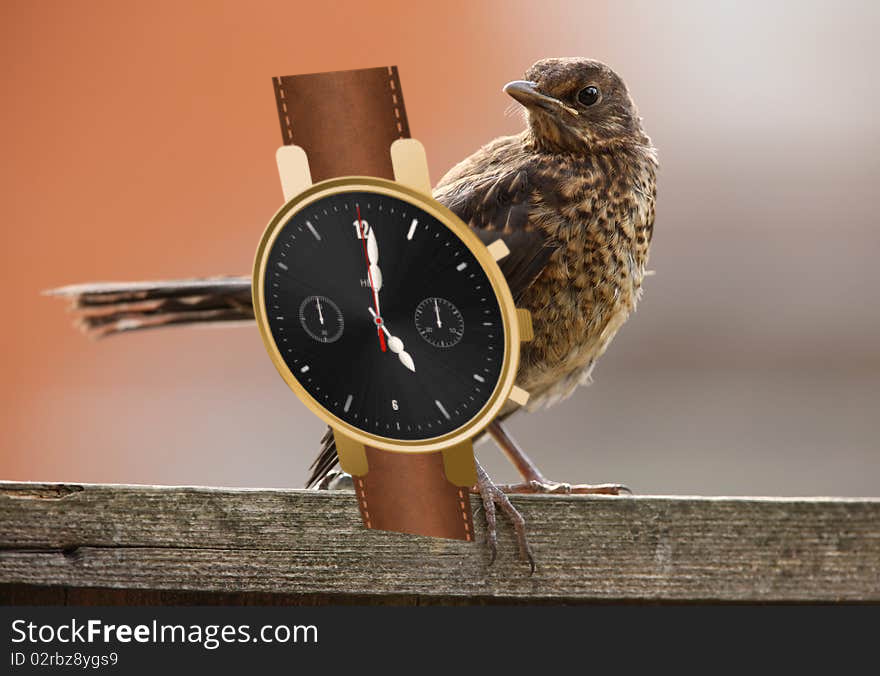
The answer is 5:01
